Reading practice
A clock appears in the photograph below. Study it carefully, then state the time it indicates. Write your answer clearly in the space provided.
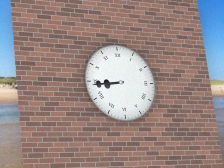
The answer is 8:44
